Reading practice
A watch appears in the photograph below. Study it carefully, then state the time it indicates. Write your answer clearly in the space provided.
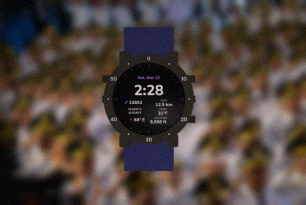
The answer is 2:28
